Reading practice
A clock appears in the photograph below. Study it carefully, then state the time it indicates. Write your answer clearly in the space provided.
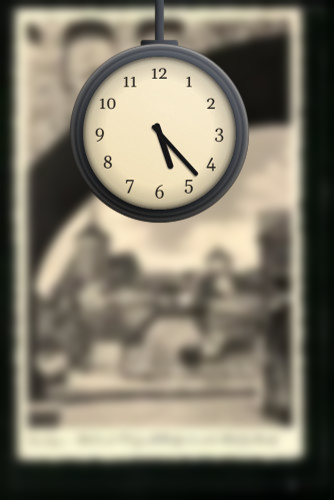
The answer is 5:23
